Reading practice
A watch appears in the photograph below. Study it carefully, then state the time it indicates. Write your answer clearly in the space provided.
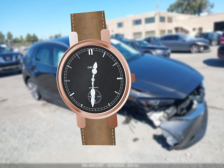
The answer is 12:31
